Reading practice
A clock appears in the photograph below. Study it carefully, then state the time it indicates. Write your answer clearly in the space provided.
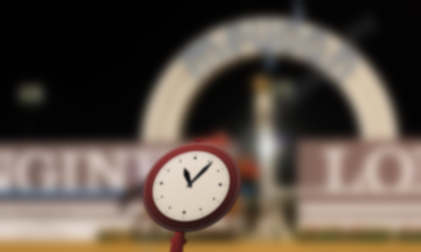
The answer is 11:06
